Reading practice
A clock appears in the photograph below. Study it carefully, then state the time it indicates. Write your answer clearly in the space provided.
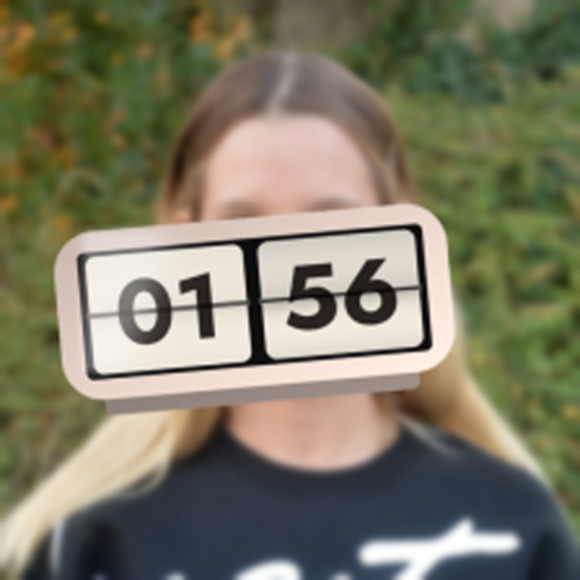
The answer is 1:56
